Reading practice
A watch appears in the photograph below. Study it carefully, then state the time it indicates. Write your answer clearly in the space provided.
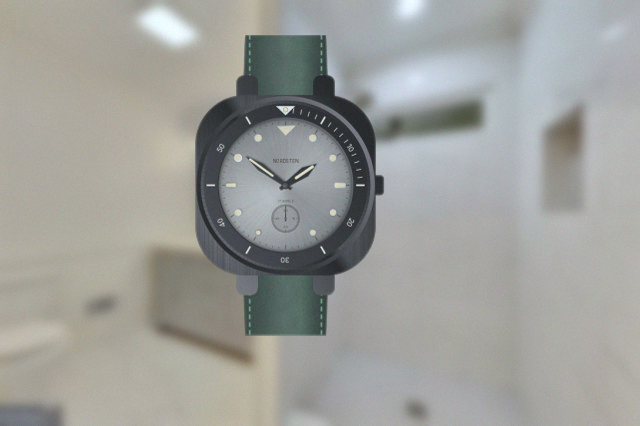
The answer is 1:51
